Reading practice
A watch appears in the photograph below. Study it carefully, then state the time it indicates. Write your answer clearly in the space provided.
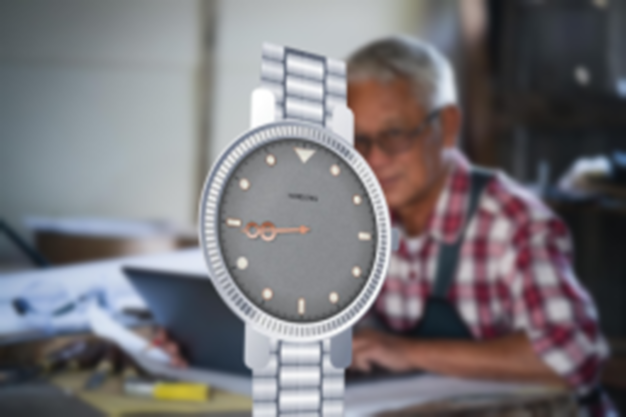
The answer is 8:44
